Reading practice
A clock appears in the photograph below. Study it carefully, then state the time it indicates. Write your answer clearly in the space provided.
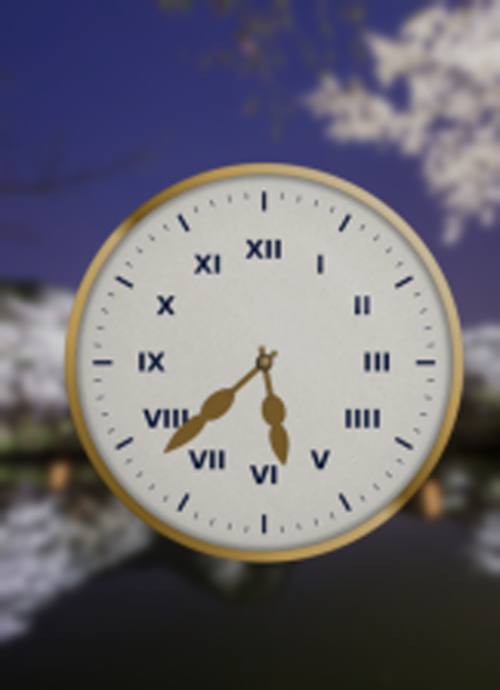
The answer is 5:38
